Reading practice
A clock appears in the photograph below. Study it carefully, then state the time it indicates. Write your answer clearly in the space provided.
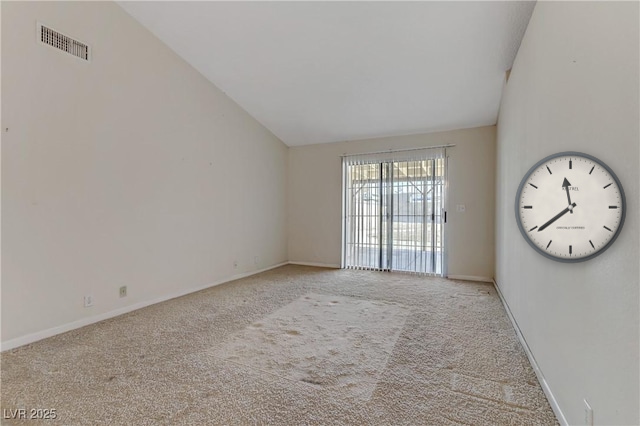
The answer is 11:39
